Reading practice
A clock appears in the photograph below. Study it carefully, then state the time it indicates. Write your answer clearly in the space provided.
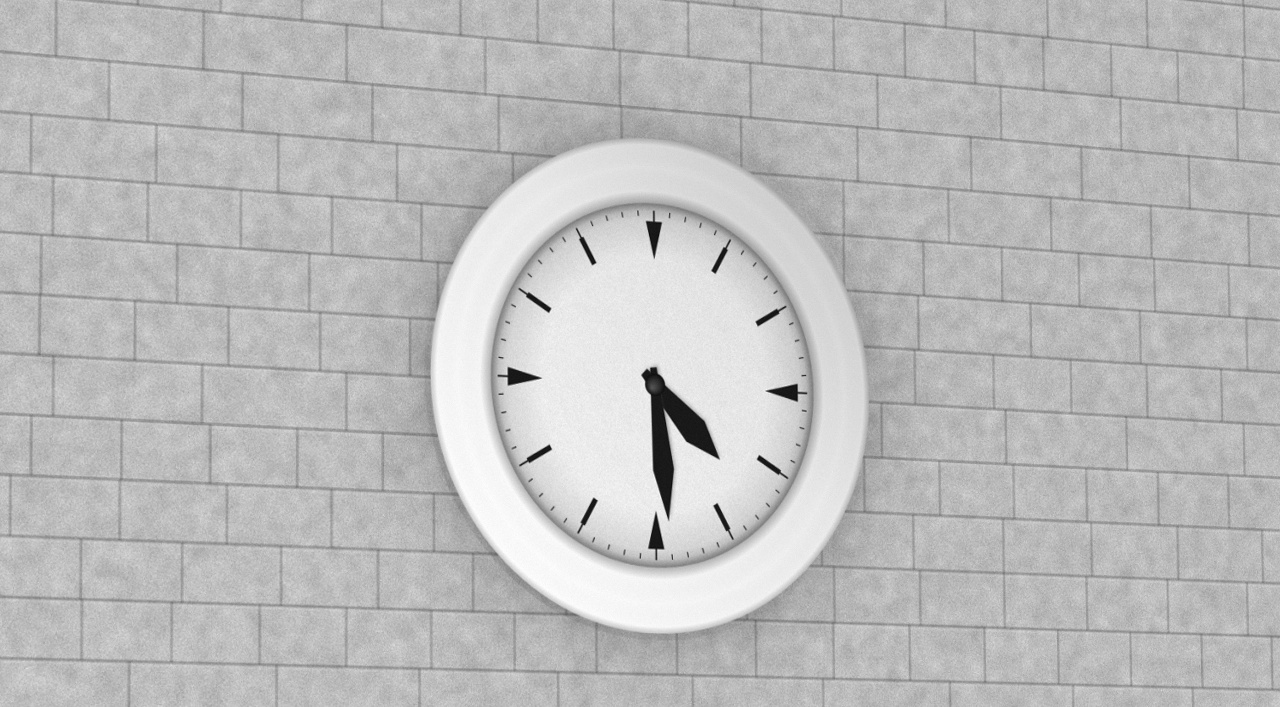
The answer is 4:29
